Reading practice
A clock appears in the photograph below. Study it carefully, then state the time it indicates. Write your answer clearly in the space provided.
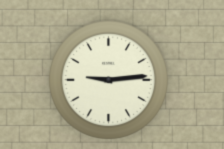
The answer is 9:14
